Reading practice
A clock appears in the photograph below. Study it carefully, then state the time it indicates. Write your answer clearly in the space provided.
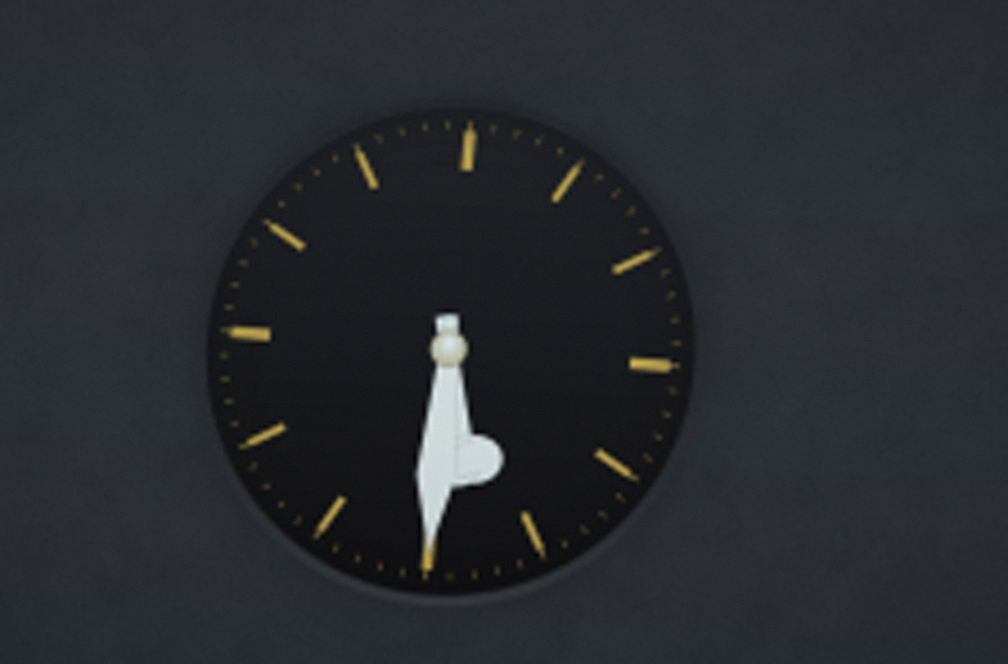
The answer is 5:30
